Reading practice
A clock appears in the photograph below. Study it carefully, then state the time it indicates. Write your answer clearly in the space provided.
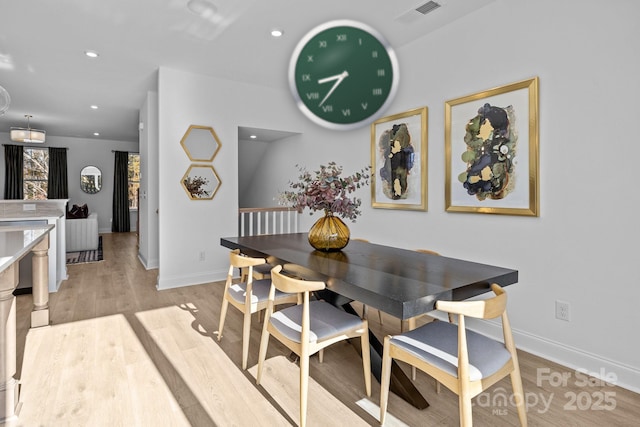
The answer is 8:37
